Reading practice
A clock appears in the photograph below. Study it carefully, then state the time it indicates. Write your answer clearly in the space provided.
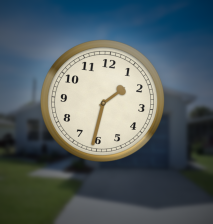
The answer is 1:31
